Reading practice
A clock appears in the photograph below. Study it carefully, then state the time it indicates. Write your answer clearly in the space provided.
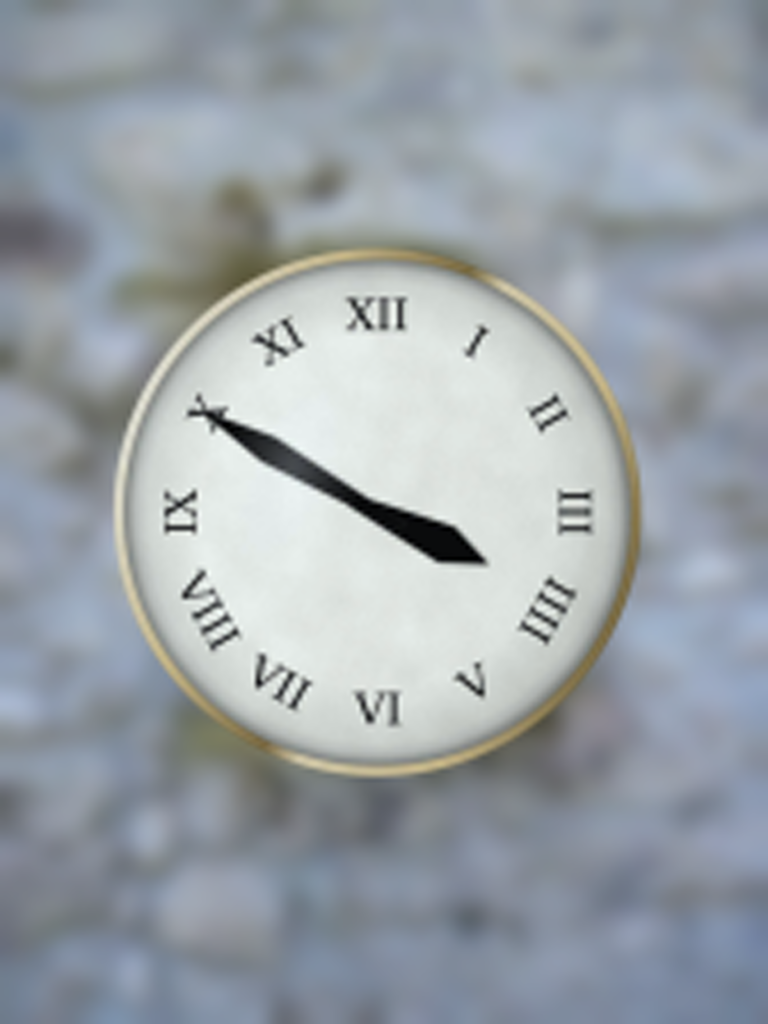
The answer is 3:50
